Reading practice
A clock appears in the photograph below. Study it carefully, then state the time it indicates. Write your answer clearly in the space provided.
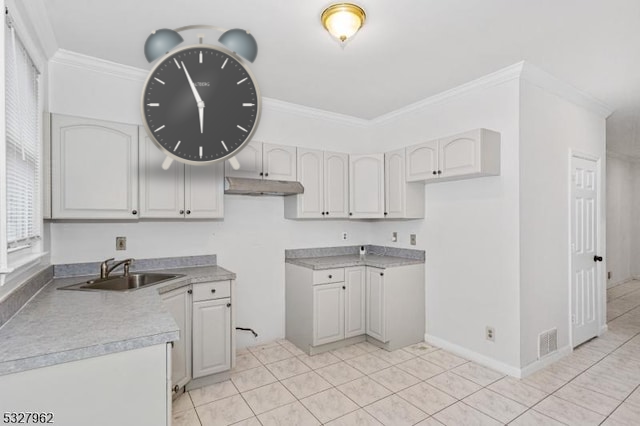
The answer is 5:56
